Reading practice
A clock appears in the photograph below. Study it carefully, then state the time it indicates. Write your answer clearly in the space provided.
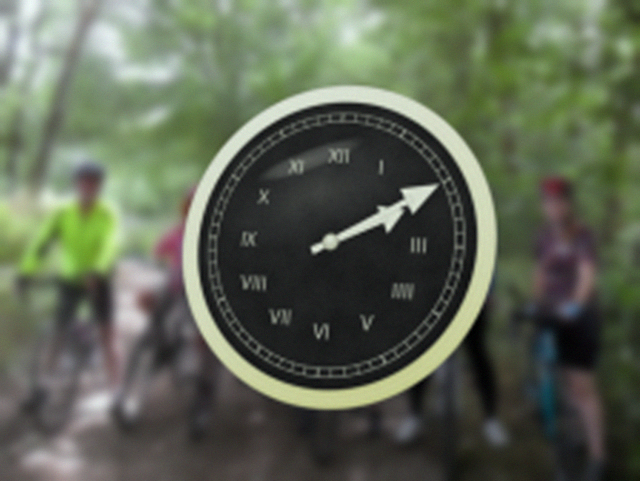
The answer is 2:10
